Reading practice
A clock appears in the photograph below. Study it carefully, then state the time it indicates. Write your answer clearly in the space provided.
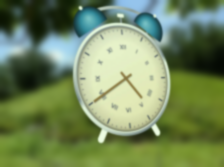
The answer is 4:40
